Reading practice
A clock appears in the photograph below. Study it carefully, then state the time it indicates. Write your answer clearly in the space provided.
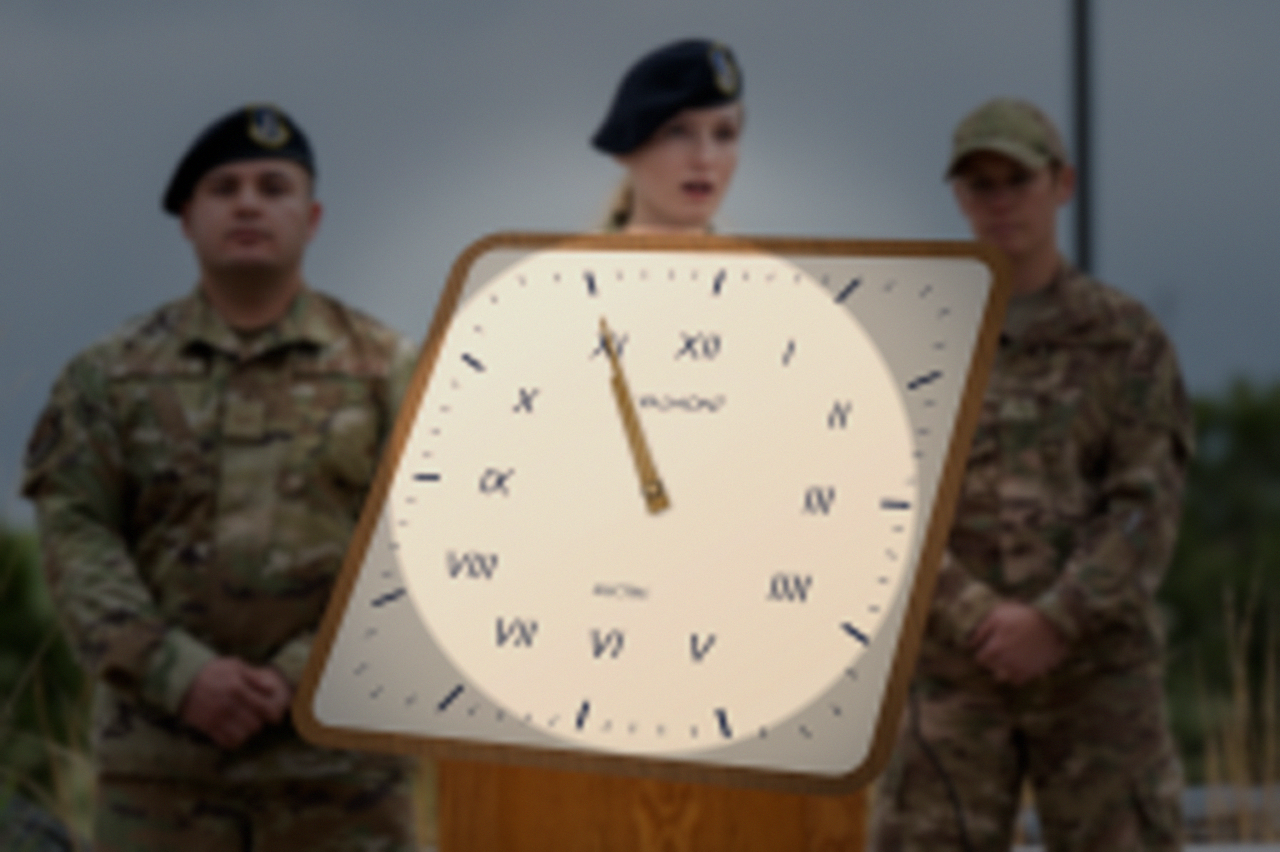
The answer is 10:55
